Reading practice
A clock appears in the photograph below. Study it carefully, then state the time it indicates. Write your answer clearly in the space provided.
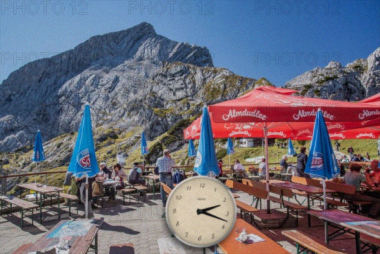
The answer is 2:18
